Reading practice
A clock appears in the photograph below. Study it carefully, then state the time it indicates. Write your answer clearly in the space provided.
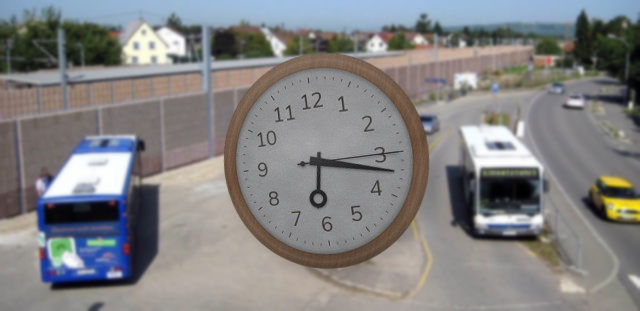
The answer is 6:17:15
